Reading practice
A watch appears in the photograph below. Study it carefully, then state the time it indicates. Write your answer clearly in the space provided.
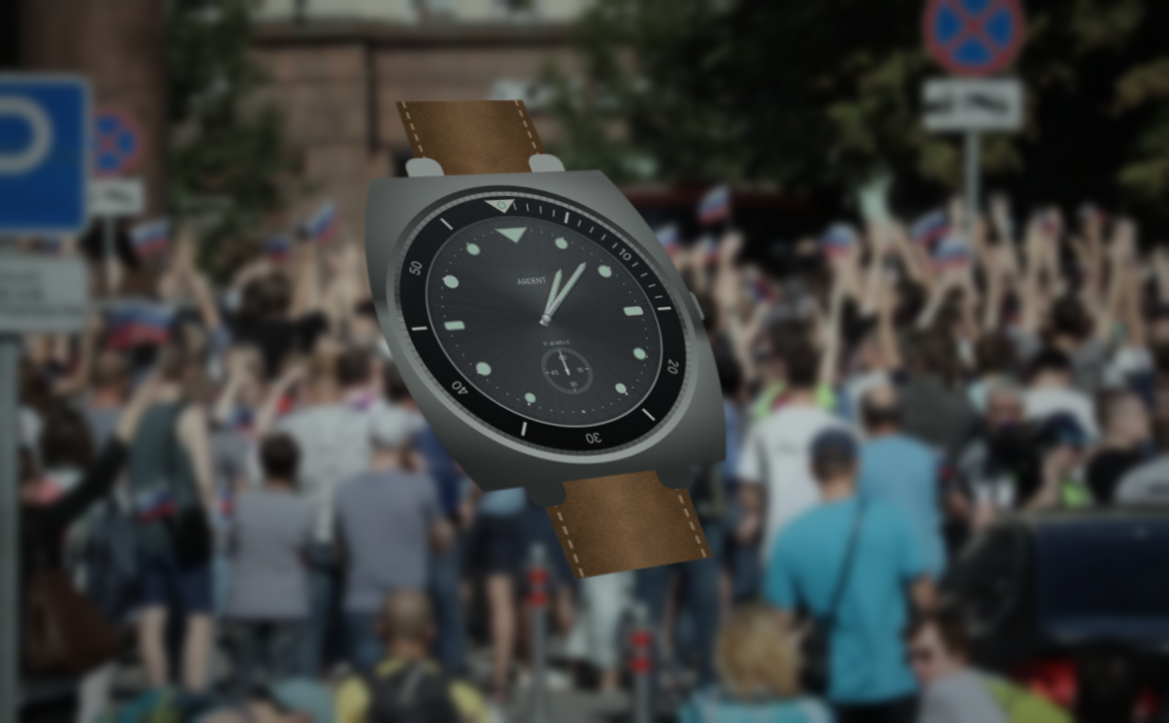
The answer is 1:08
